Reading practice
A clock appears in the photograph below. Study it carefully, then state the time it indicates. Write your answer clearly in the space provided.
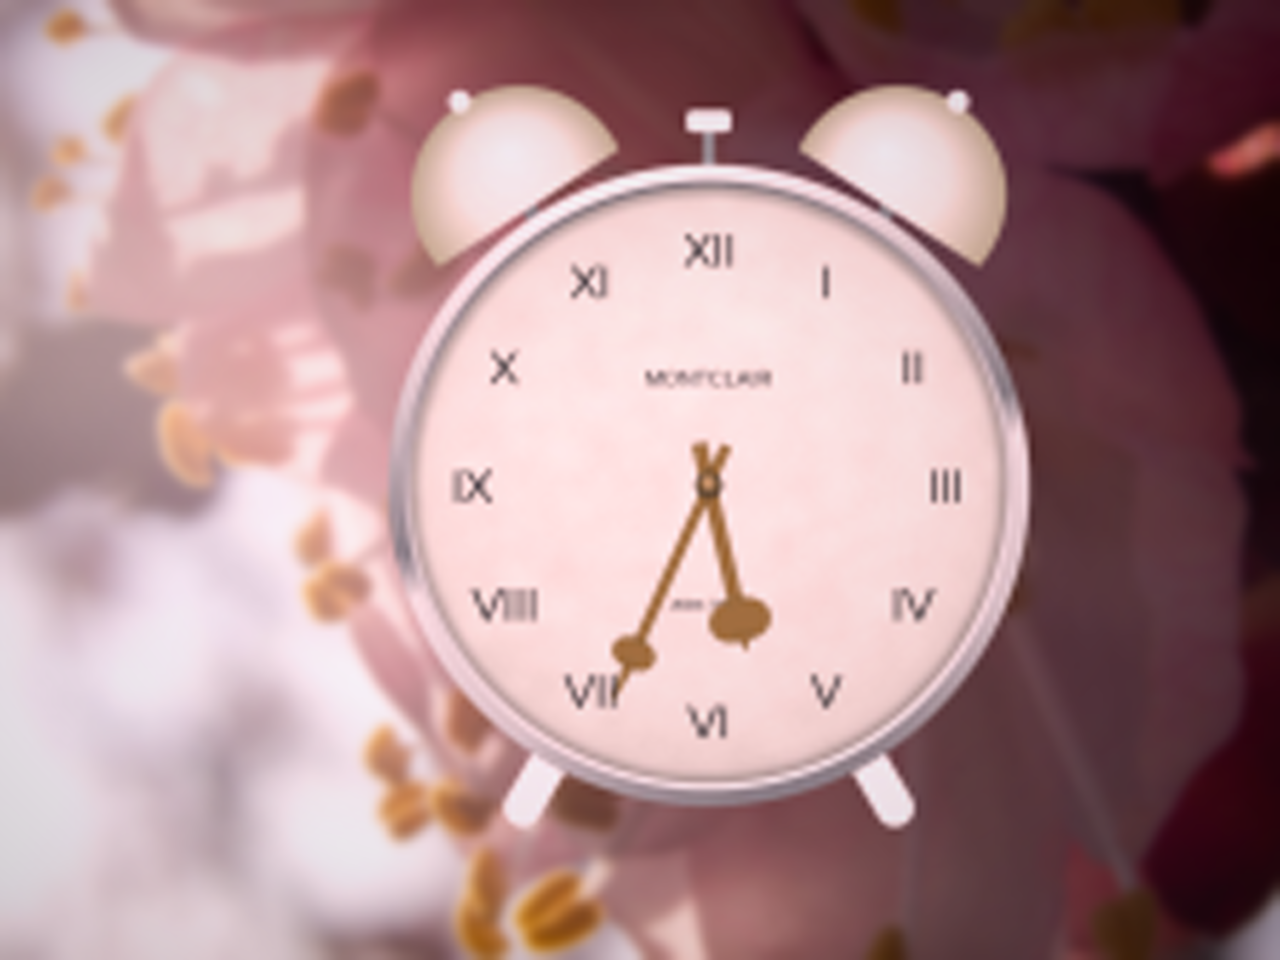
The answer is 5:34
